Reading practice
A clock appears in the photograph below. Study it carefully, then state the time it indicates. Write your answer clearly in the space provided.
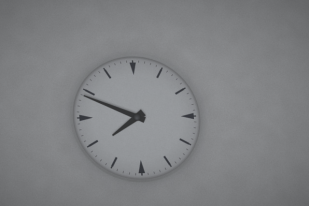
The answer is 7:49
